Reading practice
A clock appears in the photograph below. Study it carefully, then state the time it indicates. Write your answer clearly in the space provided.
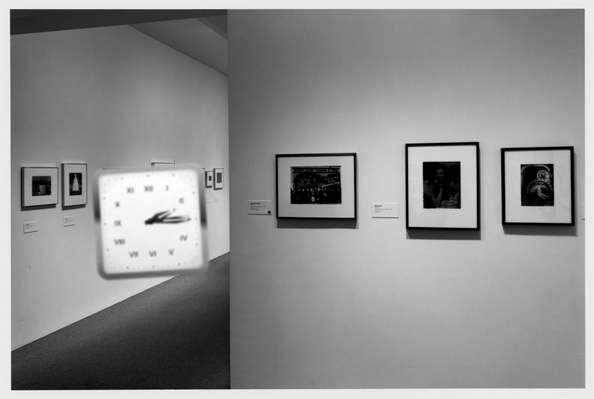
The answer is 2:15
